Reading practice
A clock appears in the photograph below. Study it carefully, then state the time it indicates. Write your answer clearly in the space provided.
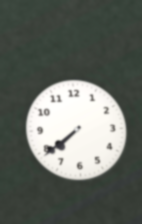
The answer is 7:39
